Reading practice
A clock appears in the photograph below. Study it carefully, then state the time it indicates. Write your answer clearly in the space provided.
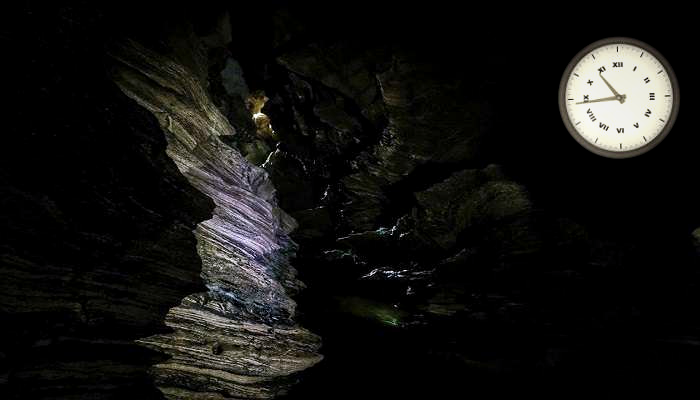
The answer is 10:44
